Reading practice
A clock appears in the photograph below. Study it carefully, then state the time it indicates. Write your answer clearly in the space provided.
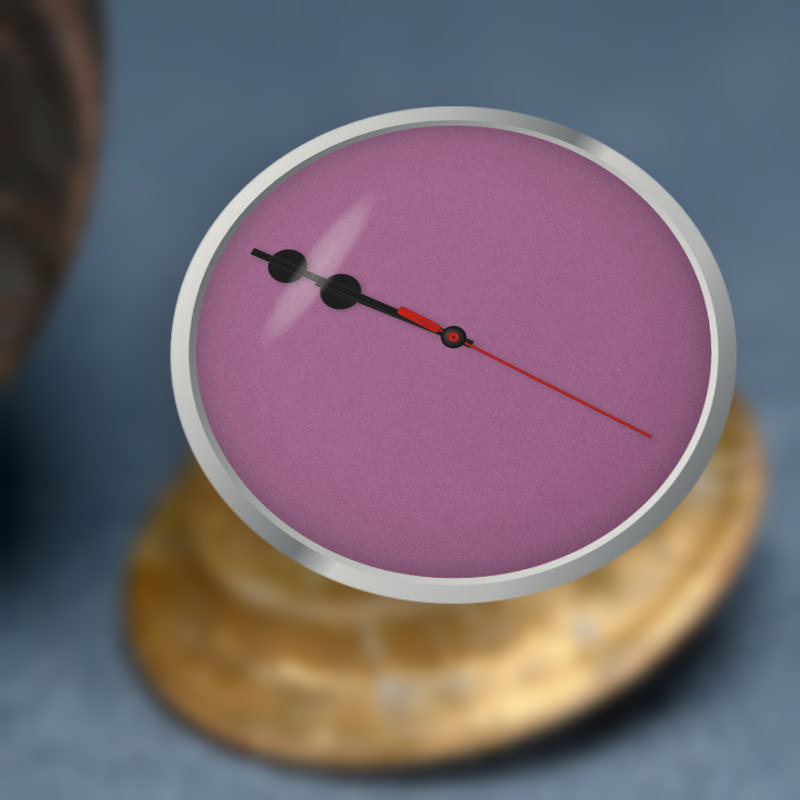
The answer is 9:49:20
